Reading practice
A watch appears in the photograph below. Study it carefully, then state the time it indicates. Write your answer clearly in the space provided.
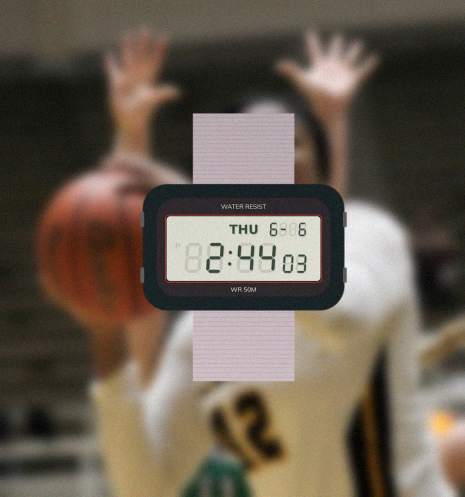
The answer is 2:44:03
